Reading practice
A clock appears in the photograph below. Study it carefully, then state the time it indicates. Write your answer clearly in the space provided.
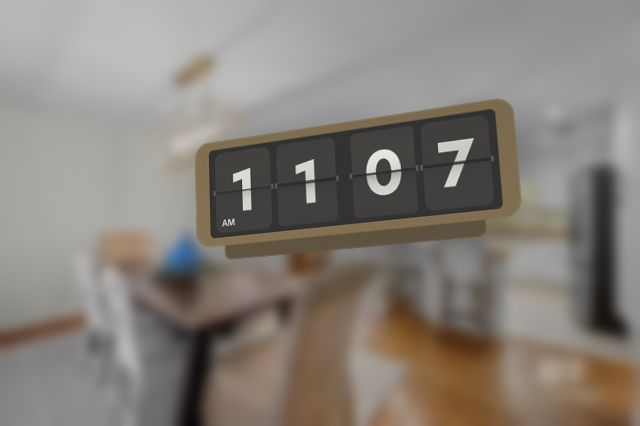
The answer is 11:07
